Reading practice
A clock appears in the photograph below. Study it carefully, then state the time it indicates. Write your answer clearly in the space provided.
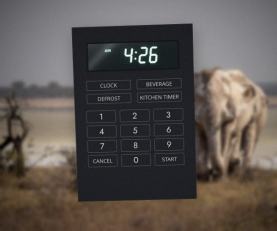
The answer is 4:26
